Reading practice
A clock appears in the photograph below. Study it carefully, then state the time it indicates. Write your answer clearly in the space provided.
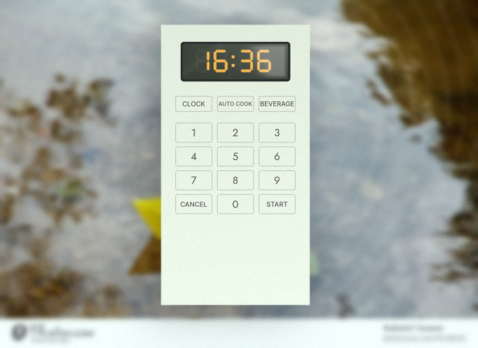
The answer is 16:36
